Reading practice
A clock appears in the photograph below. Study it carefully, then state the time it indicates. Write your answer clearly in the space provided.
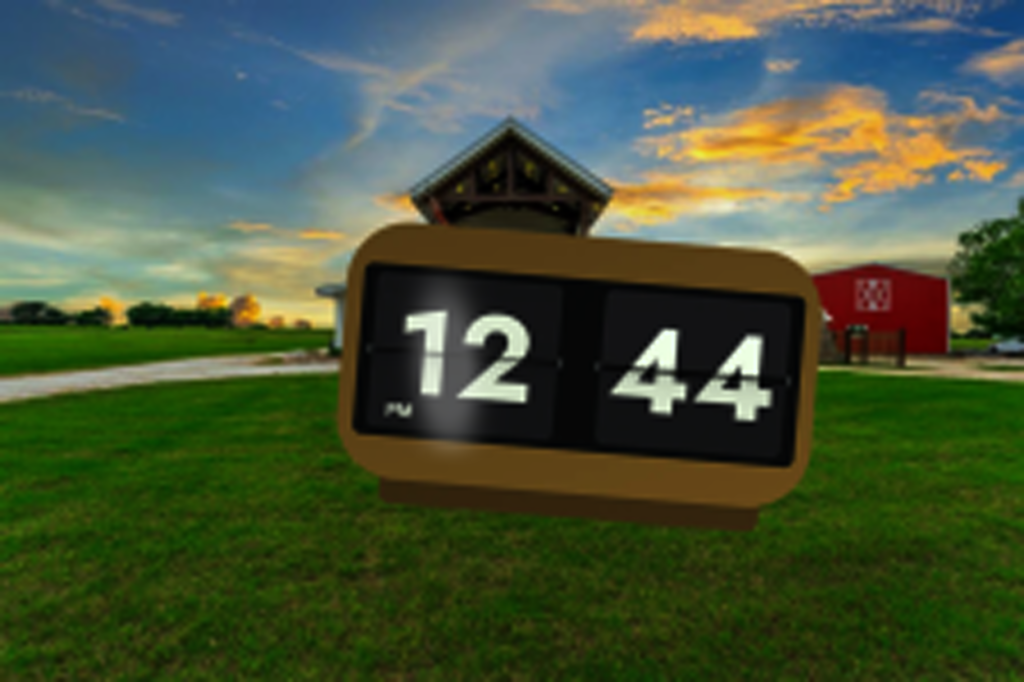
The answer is 12:44
